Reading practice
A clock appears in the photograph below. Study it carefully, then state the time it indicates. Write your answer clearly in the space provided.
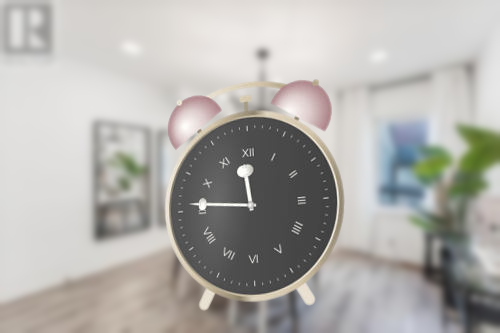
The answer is 11:46
